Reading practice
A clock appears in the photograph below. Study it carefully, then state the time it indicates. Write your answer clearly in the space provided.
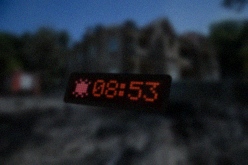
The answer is 8:53
